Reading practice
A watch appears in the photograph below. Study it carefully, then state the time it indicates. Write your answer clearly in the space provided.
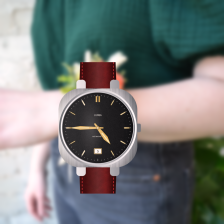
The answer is 4:45
